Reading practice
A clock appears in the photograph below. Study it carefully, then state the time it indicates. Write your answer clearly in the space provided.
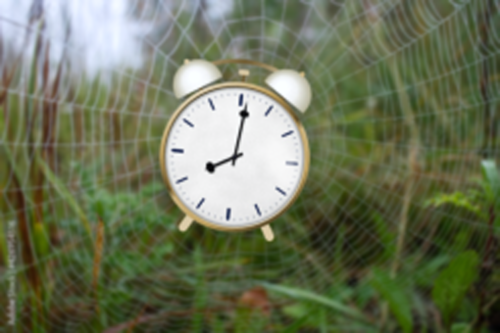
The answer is 8:01
